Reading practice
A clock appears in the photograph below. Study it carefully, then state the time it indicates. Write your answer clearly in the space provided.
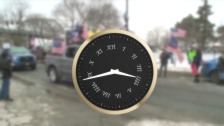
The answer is 3:44
